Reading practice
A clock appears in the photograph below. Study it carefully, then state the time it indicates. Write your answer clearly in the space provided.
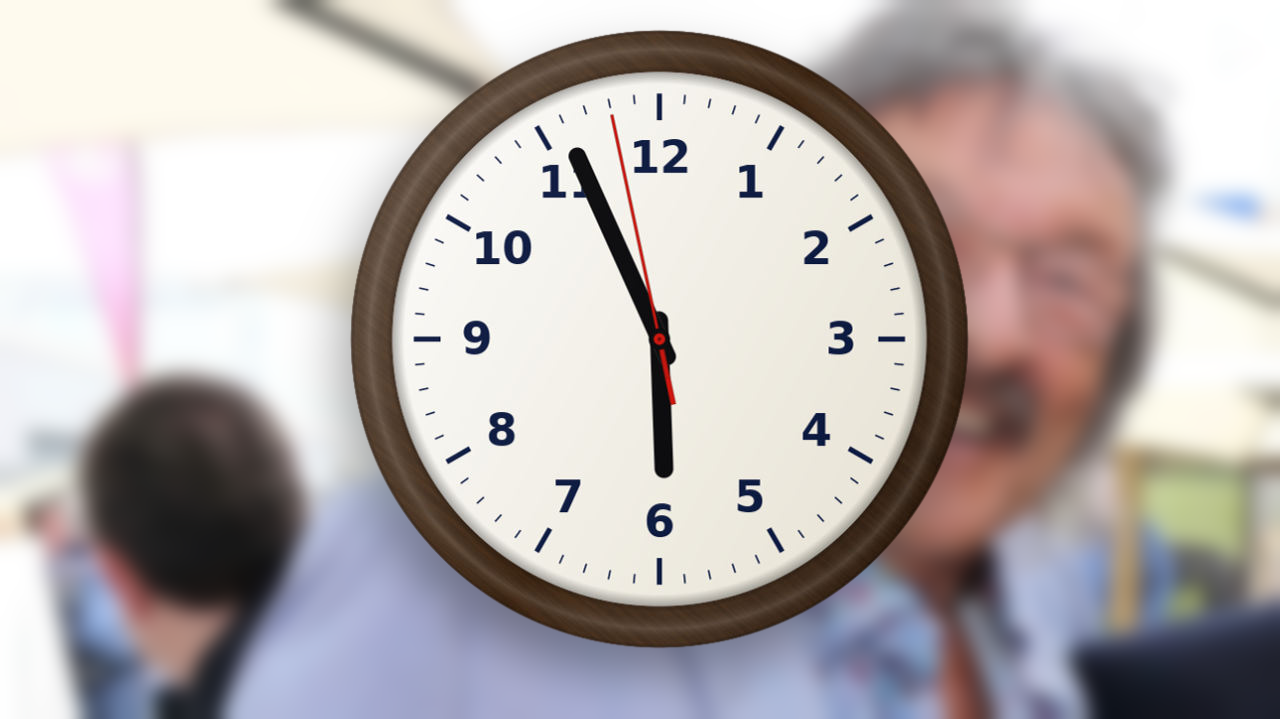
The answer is 5:55:58
